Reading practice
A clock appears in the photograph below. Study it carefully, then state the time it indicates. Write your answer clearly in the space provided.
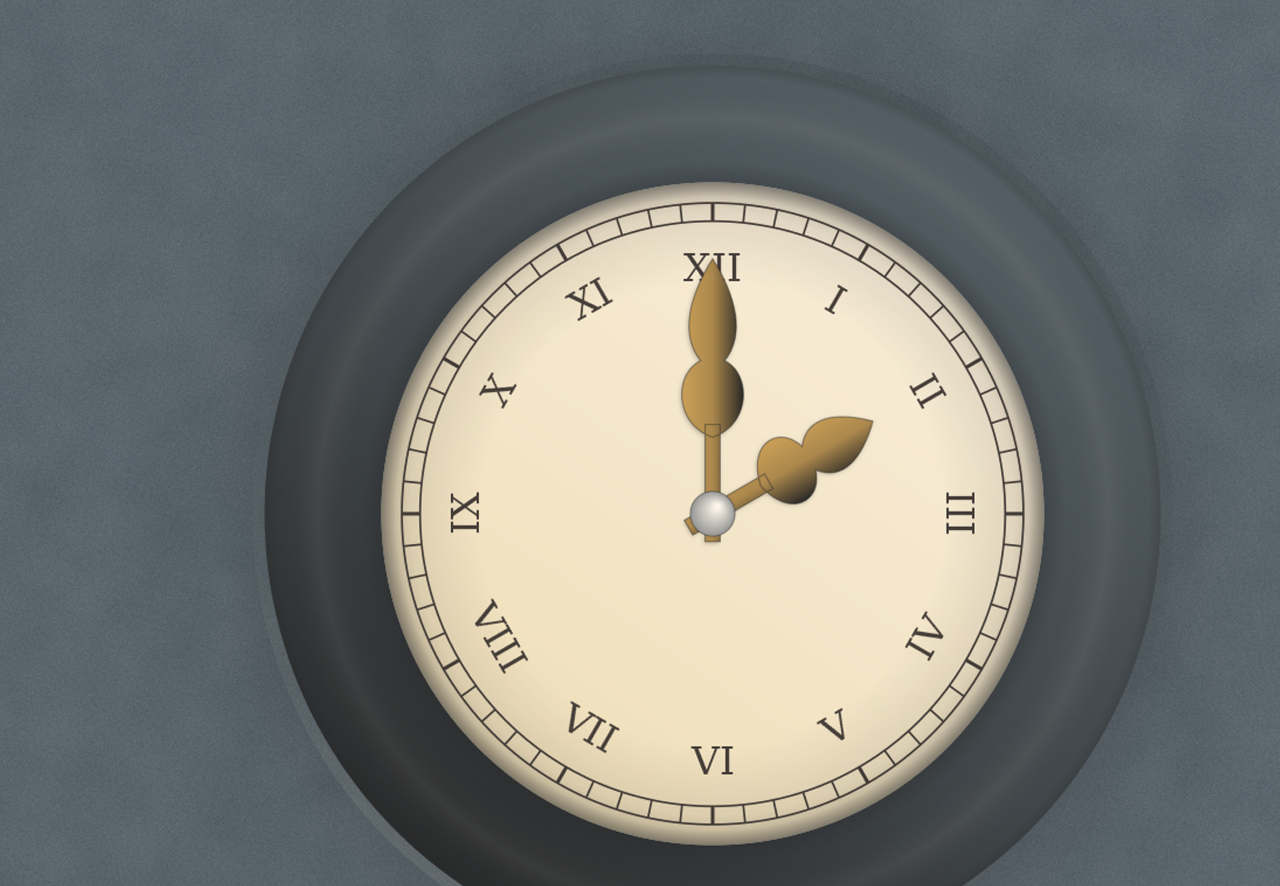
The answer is 2:00
